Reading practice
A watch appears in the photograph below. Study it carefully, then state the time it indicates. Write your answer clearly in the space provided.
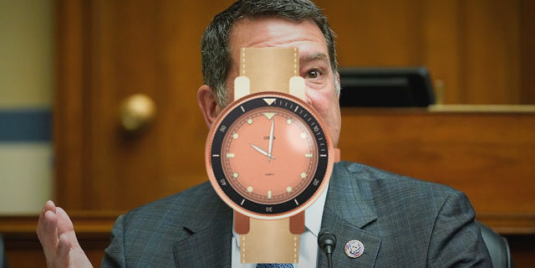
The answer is 10:01
